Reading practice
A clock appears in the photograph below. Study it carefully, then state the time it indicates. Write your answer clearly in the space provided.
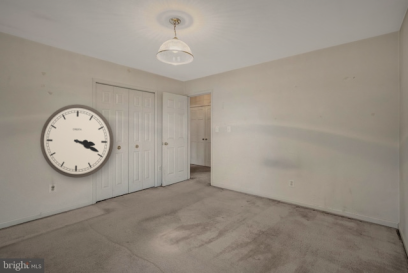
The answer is 3:19
